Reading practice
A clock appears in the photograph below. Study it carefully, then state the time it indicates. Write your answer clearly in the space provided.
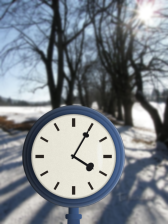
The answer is 4:05
